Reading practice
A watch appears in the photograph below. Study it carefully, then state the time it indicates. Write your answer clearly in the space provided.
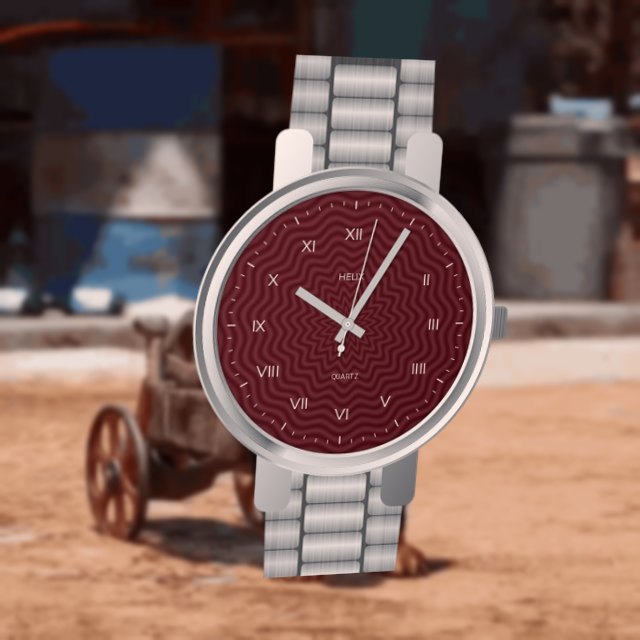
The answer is 10:05:02
